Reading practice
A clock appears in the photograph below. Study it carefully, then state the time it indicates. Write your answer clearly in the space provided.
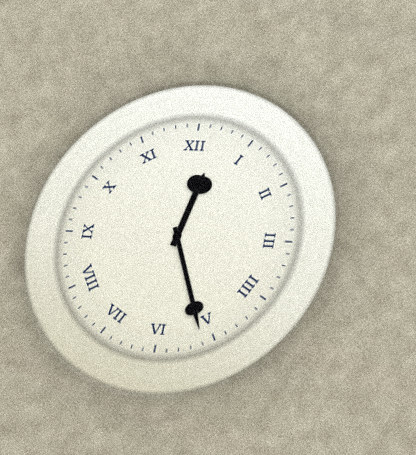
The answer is 12:26
